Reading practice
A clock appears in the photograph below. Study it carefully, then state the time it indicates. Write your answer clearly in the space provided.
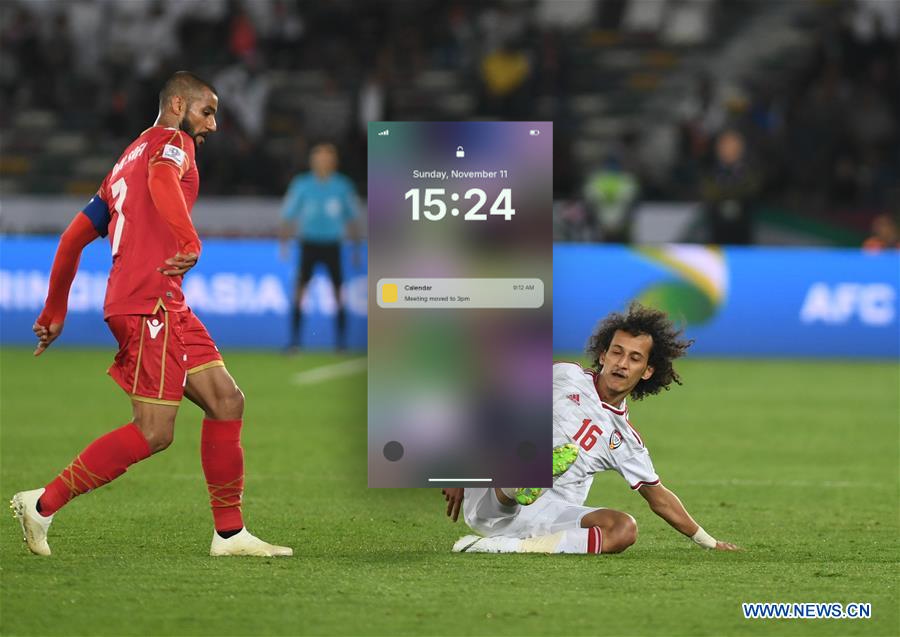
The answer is 15:24
